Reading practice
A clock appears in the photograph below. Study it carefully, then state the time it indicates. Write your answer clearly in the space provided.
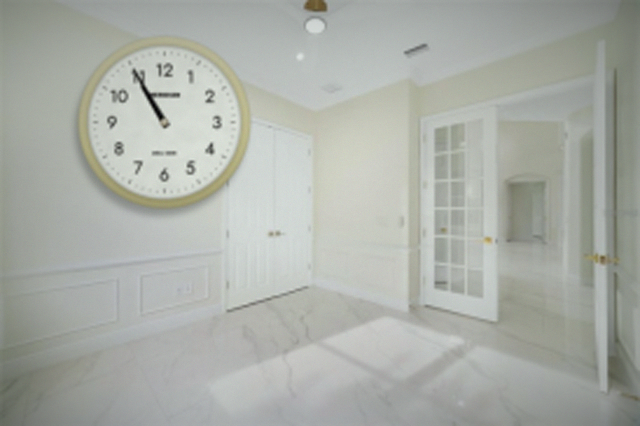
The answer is 10:55
